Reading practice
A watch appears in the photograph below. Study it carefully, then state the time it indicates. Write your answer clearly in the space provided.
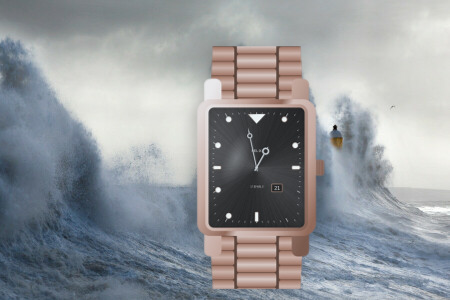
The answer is 12:58
